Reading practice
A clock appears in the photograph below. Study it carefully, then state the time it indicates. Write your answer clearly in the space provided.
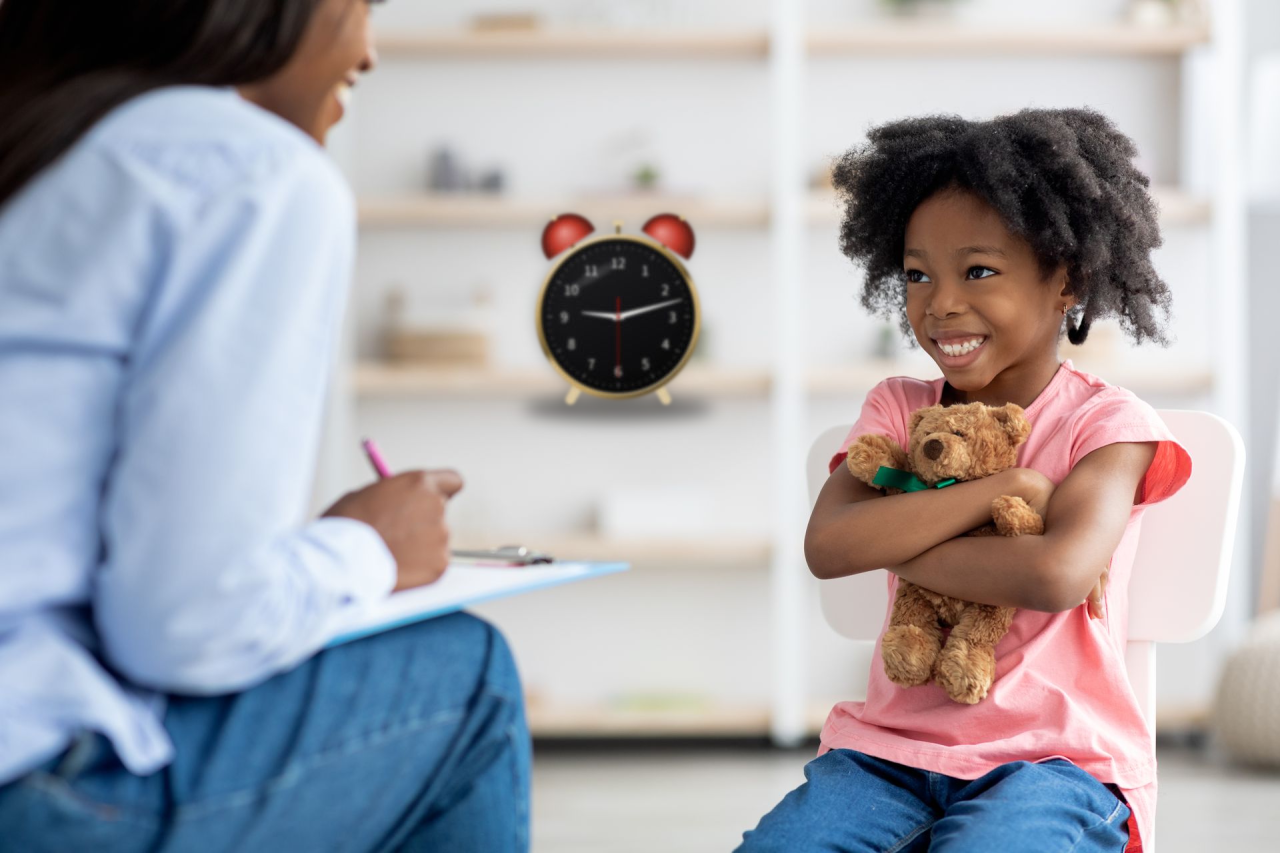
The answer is 9:12:30
